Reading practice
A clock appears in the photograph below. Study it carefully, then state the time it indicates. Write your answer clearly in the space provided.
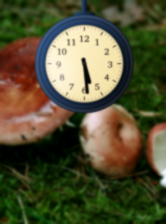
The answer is 5:29
